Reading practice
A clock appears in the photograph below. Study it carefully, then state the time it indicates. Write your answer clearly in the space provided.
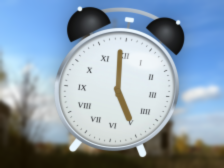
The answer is 4:59
